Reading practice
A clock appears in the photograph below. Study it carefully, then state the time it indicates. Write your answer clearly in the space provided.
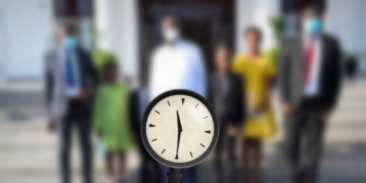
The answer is 11:30
